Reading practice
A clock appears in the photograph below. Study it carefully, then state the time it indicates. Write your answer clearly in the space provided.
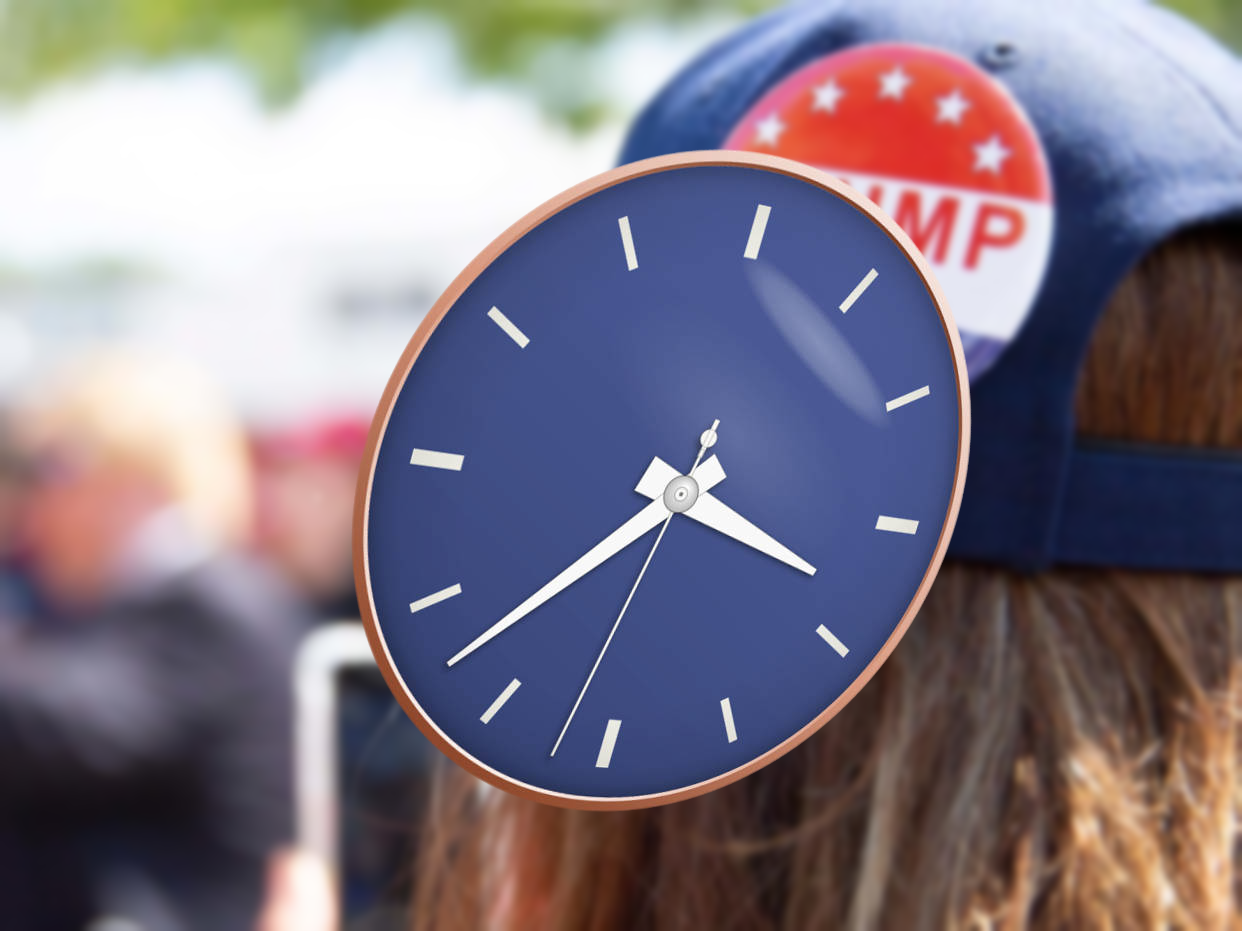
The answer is 3:37:32
